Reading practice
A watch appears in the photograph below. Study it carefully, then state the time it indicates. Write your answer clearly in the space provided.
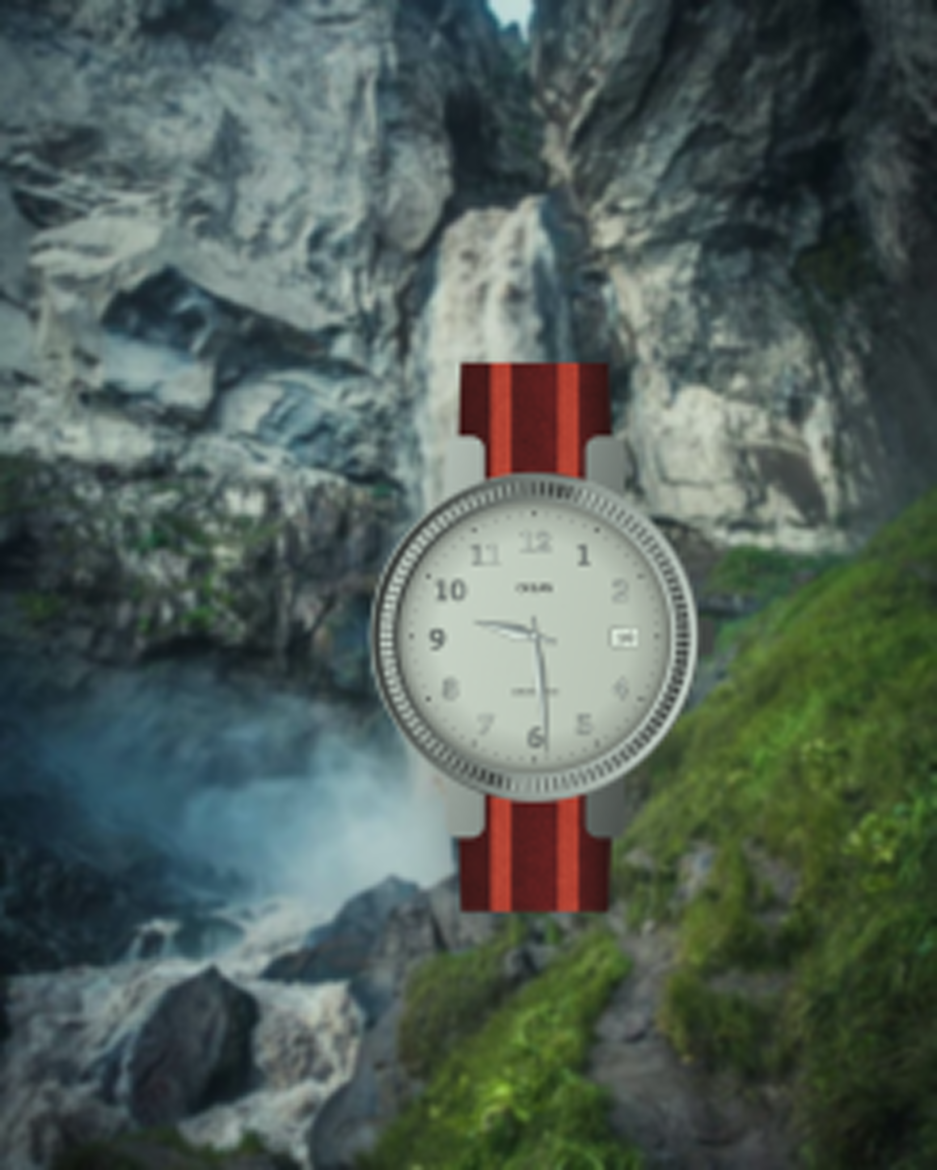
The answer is 9:29
